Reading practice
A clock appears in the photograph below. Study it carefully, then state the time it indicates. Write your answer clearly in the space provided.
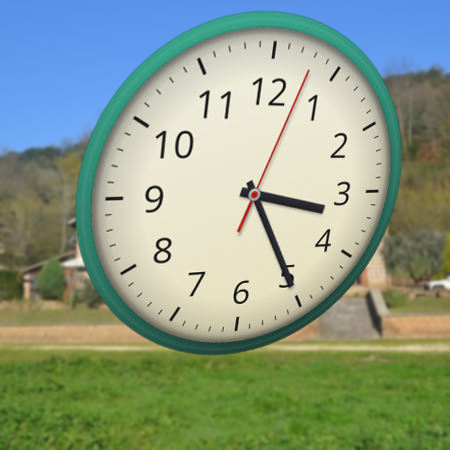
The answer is 3:25:03
